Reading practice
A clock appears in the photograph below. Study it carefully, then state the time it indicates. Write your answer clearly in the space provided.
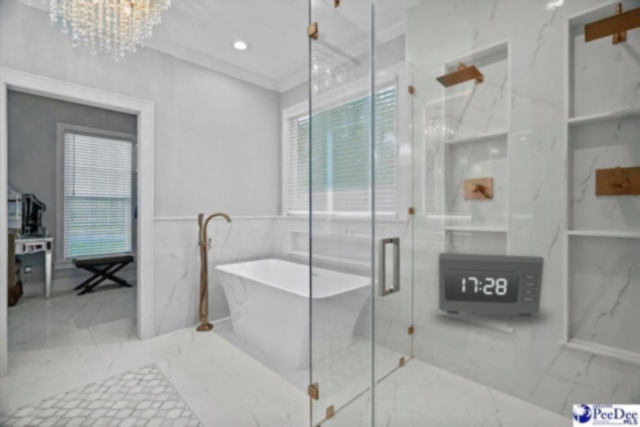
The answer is 17:28
